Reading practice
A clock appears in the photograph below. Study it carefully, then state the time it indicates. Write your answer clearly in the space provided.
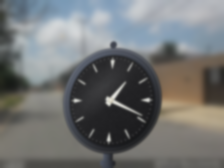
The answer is 1:19
